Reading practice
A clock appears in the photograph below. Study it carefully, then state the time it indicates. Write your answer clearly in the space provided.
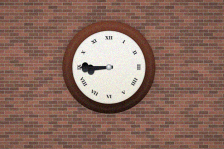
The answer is 8:45
